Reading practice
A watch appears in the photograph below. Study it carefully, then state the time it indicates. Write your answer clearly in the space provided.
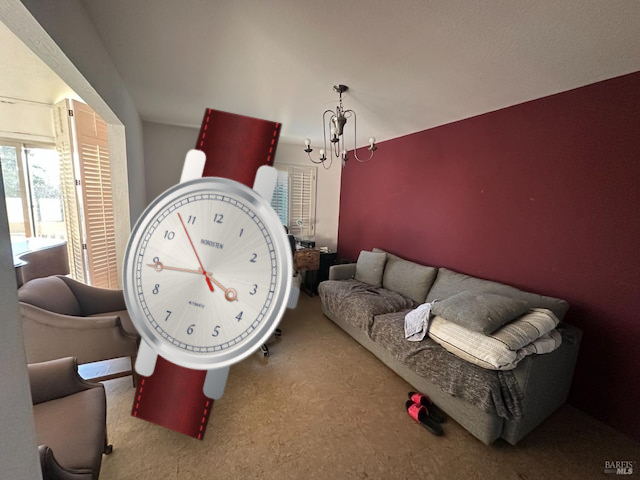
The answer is 3:43:53
